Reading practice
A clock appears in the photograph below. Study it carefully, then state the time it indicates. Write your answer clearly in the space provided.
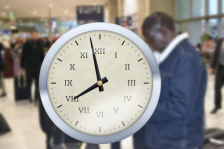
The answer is 7:58
